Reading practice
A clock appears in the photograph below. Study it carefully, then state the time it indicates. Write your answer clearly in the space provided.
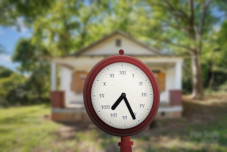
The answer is 7:26
